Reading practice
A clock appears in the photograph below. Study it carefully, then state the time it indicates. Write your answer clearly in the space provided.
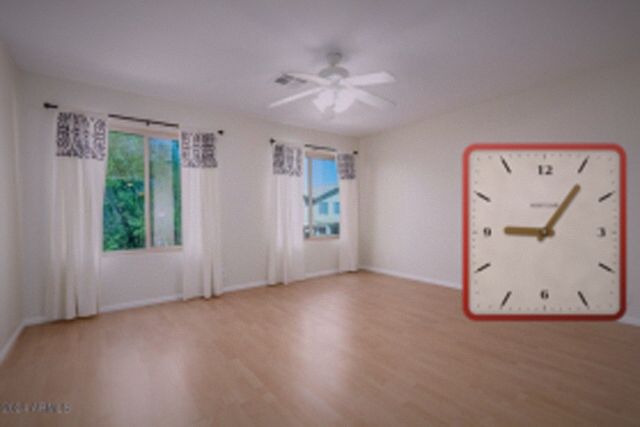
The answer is 9:06
